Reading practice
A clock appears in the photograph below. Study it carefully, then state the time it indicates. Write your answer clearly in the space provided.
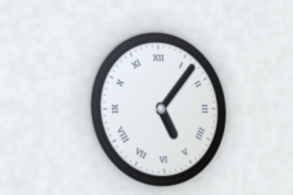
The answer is 5:07
